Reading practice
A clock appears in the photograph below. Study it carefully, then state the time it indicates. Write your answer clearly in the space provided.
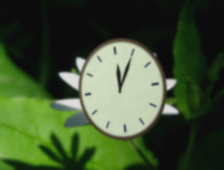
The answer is 12:05
